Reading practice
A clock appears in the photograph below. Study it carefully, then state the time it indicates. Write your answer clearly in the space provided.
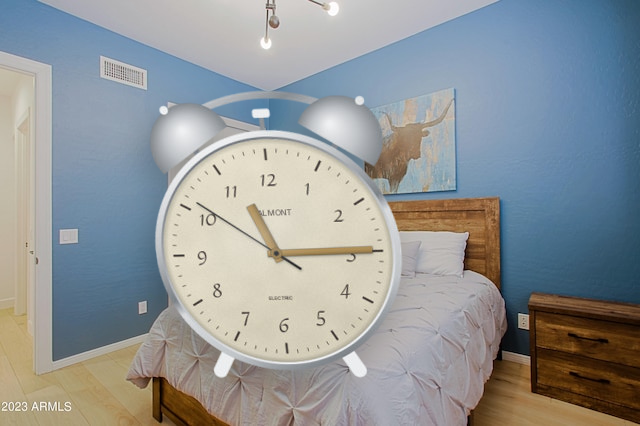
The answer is 11:14:51
